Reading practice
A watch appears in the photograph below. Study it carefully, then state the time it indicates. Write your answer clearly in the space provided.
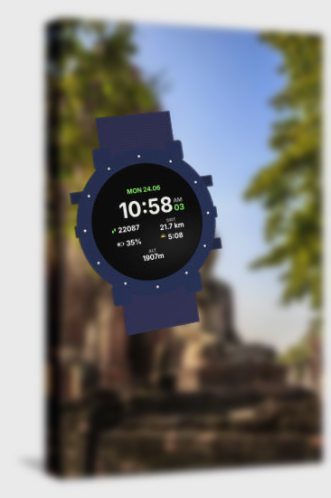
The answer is 10:58:03
